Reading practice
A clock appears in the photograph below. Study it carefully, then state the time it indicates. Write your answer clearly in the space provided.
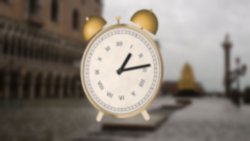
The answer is 1:14
